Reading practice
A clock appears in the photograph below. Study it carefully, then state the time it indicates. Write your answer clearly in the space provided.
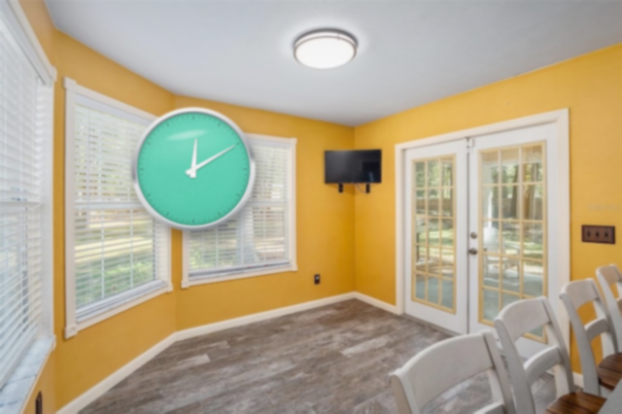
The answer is 12:10
